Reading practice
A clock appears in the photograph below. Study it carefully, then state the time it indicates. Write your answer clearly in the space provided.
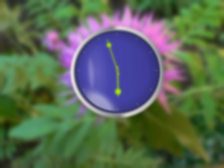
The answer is 5:57
